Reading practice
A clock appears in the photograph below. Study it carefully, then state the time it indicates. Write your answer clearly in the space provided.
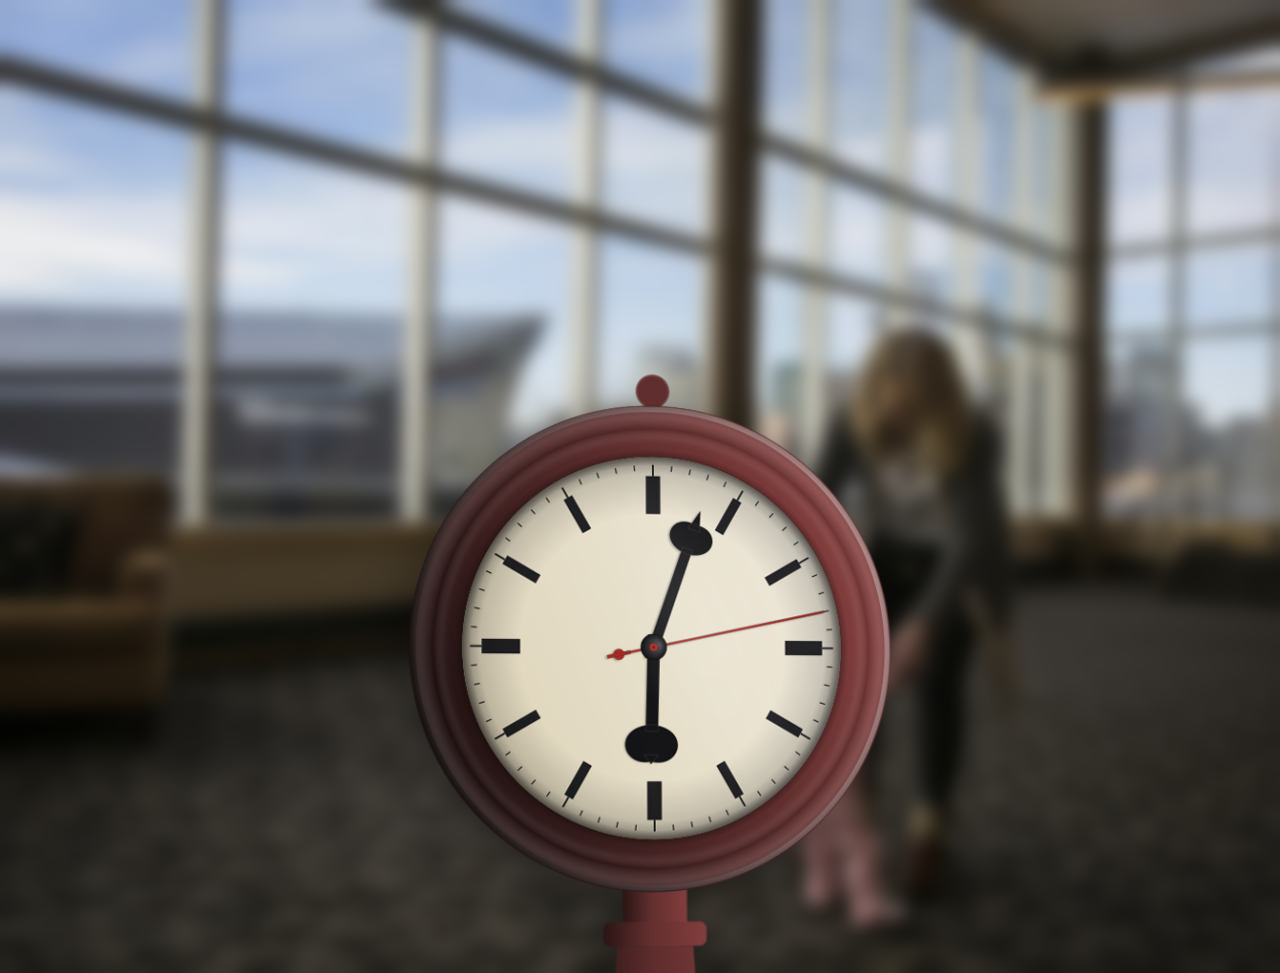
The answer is 6:03:13
